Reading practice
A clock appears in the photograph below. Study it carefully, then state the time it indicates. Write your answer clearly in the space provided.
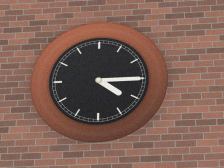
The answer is 4:15
